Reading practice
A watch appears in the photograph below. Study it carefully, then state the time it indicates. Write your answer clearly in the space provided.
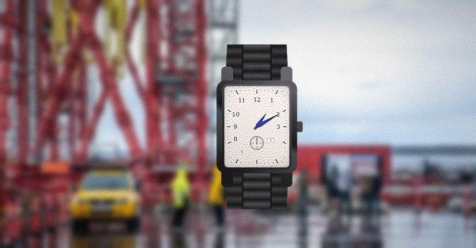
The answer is 1:10
